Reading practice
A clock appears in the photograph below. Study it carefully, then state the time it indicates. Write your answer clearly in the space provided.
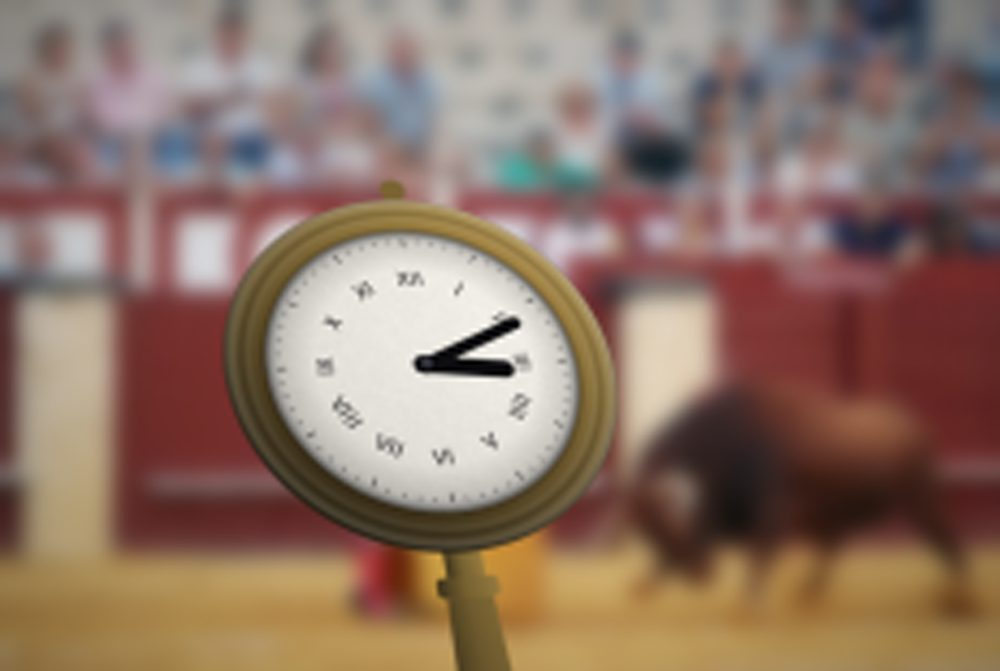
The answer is 3:11
